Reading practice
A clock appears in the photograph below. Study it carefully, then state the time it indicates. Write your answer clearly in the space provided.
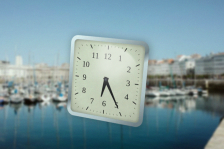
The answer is 6:25
